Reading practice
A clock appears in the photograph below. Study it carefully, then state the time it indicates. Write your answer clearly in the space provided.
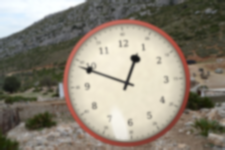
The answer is 12:49
